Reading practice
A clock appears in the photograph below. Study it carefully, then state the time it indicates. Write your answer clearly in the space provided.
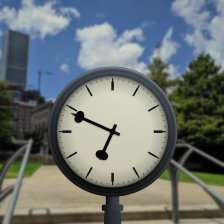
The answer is 6:49
